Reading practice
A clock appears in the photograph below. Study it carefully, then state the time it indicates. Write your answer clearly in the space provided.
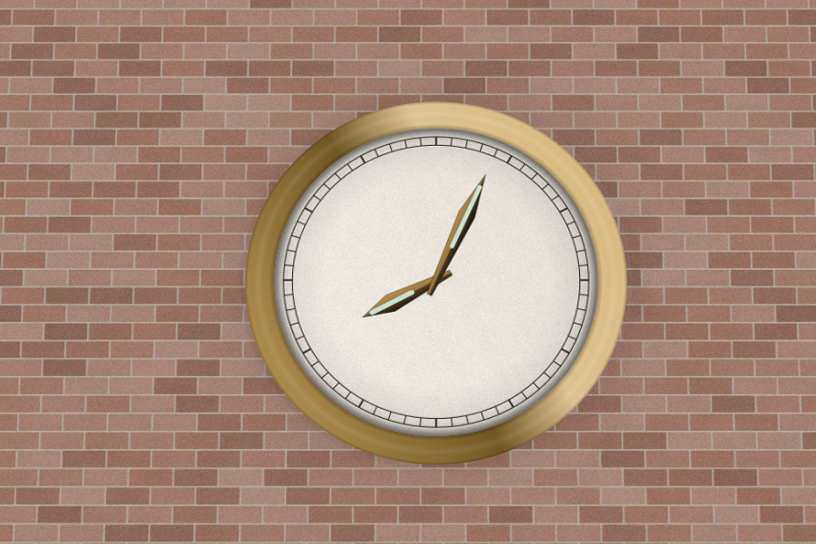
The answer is 8:04
